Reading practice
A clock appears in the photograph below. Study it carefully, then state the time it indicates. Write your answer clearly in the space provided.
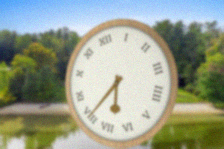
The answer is 6:40
